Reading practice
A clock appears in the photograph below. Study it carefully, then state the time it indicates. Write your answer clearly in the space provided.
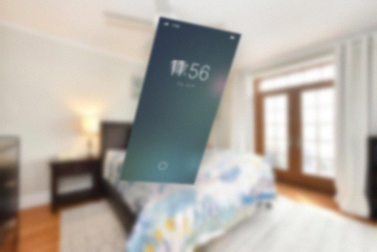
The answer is 11:56
